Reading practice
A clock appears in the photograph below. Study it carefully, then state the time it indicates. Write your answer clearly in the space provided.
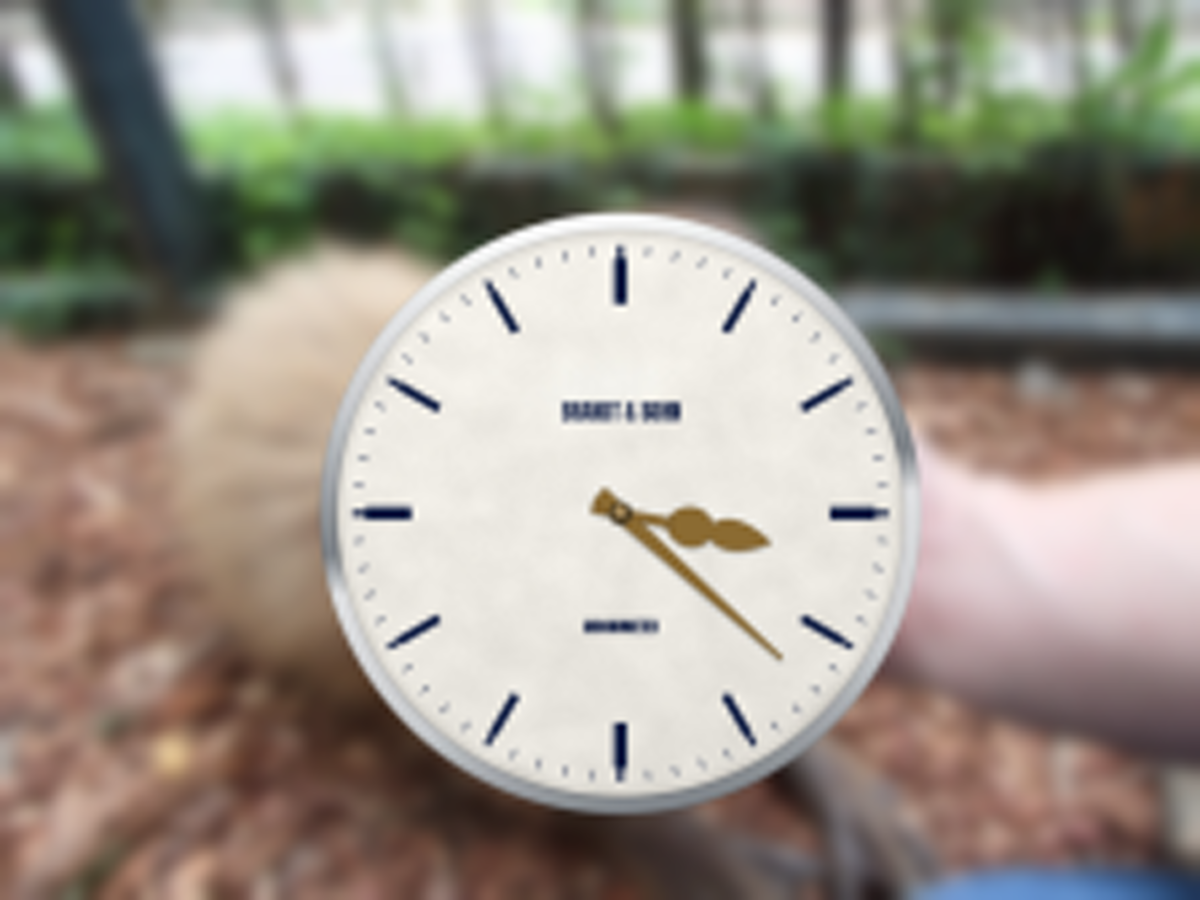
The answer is 3:22
